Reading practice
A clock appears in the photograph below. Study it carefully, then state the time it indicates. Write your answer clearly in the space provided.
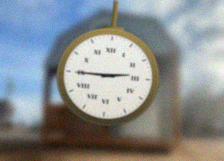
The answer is 2:45
